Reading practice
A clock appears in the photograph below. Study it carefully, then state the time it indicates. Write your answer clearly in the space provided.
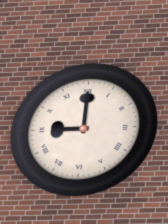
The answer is 9:00
